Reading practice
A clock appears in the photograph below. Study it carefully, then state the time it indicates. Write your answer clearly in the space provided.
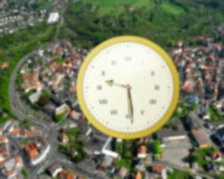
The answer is 9:29
